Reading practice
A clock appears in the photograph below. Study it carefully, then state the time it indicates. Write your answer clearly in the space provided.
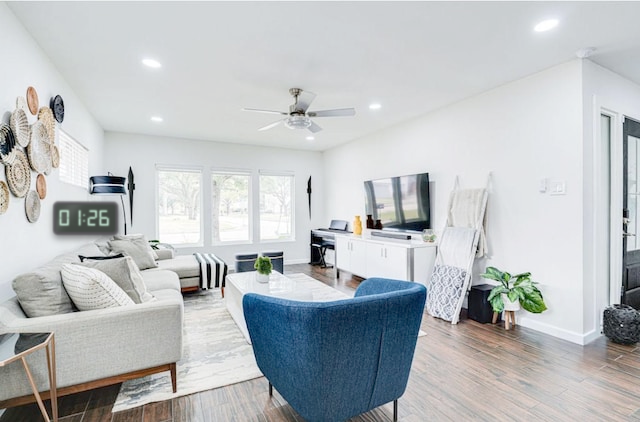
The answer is 1:26
